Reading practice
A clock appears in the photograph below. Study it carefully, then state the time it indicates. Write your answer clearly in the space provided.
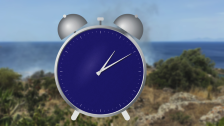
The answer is 1:10
